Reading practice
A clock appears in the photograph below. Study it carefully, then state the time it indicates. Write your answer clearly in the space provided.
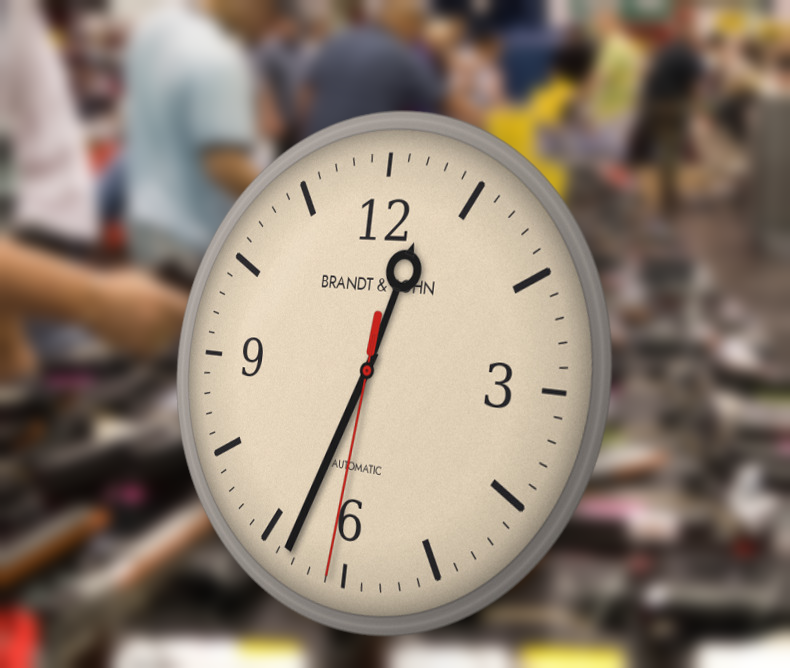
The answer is 12:33:31
